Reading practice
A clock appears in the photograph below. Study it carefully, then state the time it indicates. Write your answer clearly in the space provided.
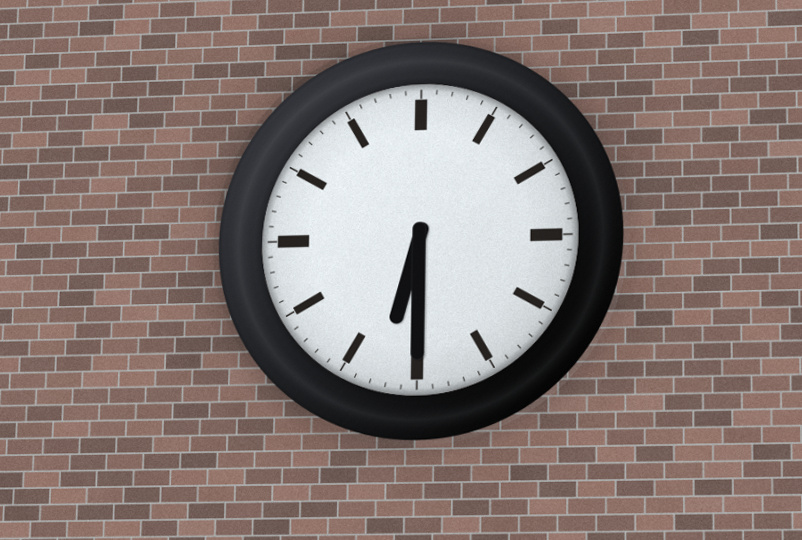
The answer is 6:30
